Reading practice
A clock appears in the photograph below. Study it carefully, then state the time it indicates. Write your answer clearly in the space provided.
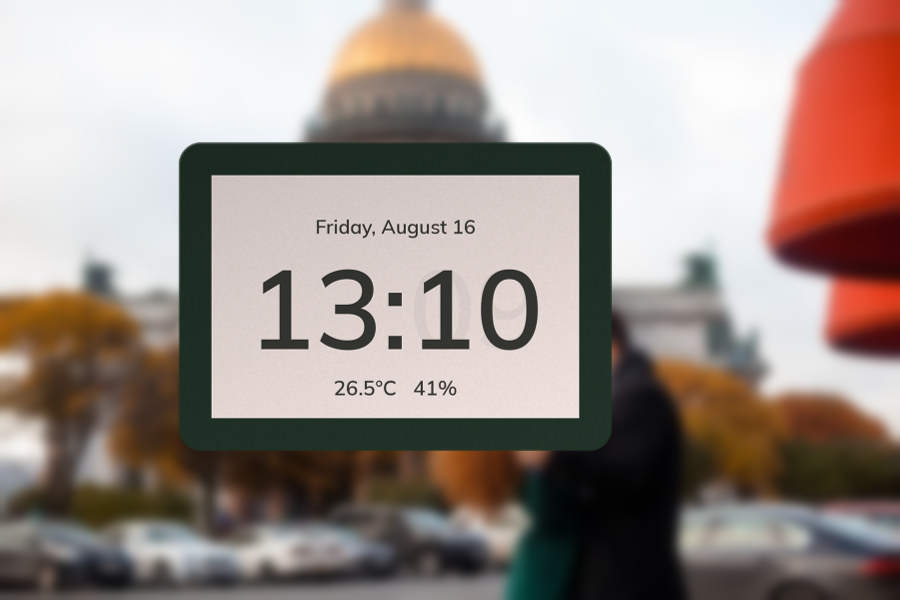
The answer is 13:10
